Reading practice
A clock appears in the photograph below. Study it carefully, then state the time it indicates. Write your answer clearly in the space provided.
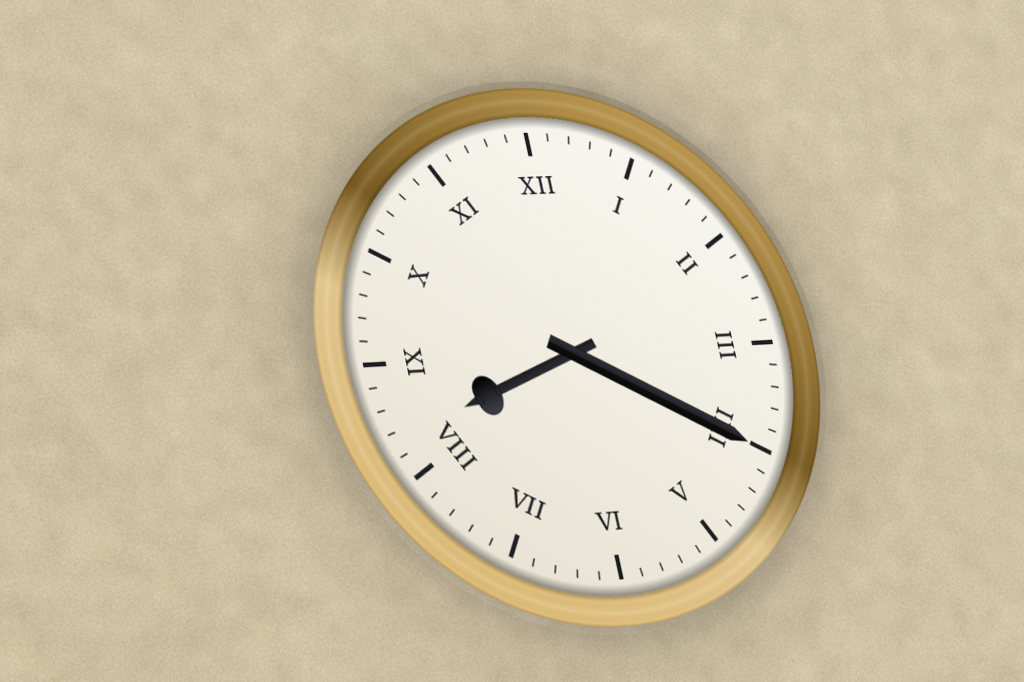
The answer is 8:20
